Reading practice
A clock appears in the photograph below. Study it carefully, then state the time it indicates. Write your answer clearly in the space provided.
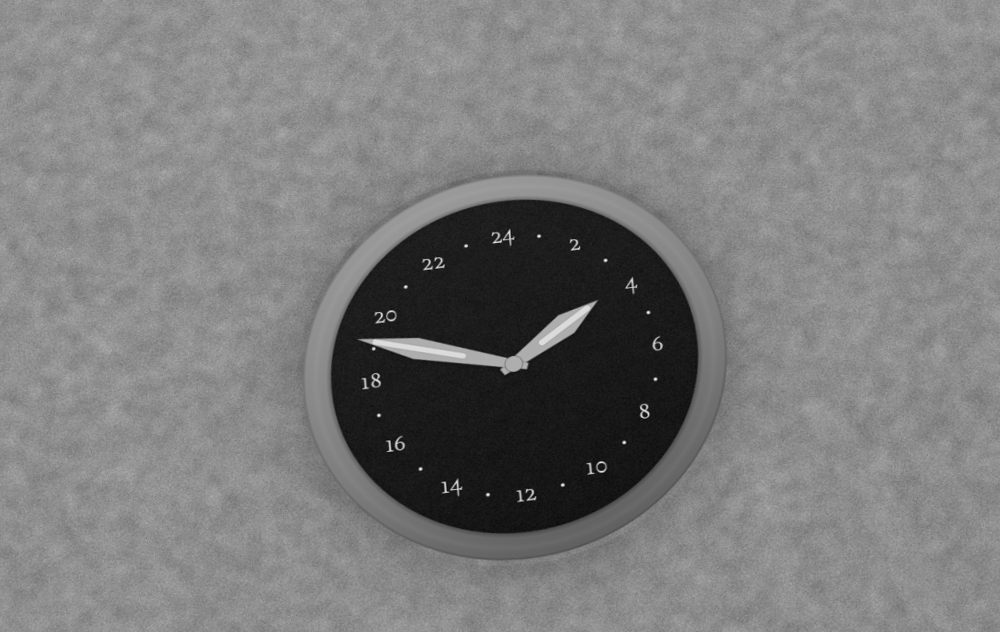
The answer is 3:48
